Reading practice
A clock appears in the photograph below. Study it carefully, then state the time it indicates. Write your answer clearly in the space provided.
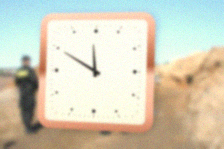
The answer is 11:50
